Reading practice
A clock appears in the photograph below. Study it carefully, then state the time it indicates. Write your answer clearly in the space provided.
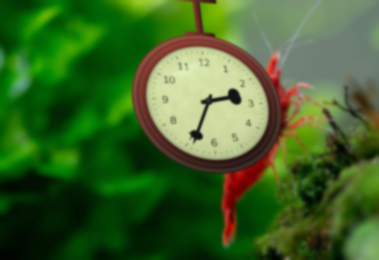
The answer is 2:34
